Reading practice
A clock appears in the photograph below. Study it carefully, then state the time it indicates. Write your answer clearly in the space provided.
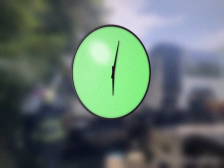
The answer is 6:02
